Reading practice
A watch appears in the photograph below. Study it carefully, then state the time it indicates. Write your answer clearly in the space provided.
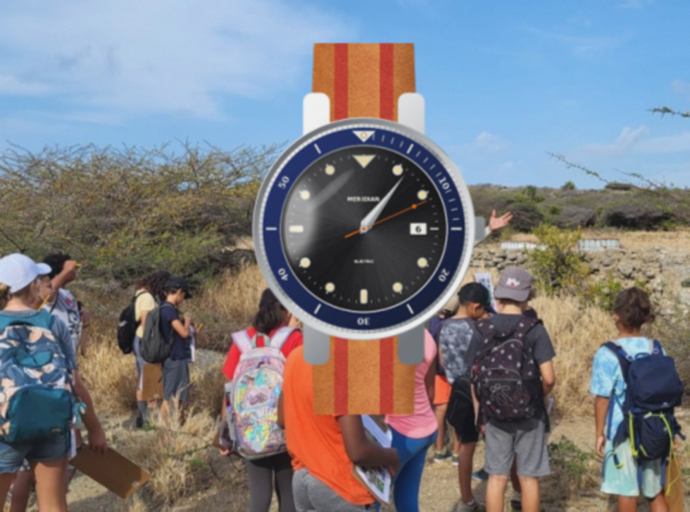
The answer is 1:06:11
